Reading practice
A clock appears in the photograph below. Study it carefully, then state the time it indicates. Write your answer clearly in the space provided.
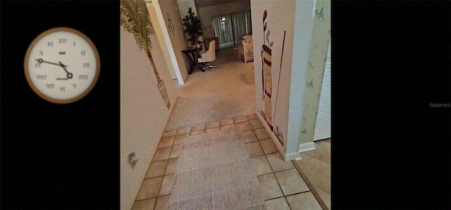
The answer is 4:47
